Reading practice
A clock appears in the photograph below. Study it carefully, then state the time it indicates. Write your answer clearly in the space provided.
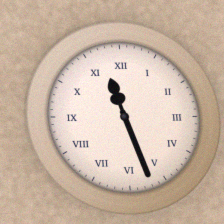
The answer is 11:27
